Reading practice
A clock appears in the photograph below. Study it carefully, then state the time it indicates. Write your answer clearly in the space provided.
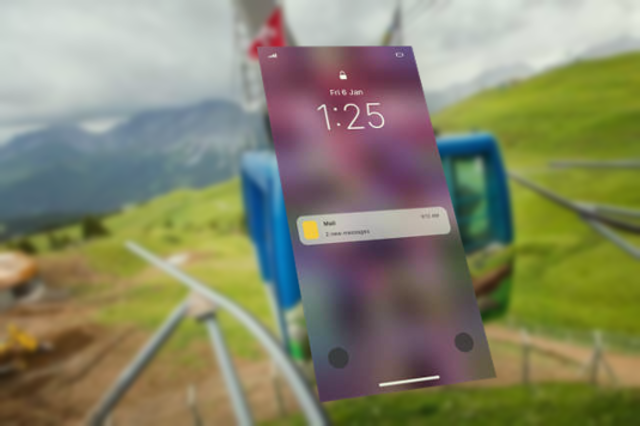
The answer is 1:25
